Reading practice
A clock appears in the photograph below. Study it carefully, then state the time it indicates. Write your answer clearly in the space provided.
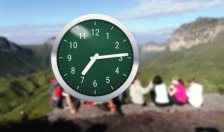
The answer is 7:14
